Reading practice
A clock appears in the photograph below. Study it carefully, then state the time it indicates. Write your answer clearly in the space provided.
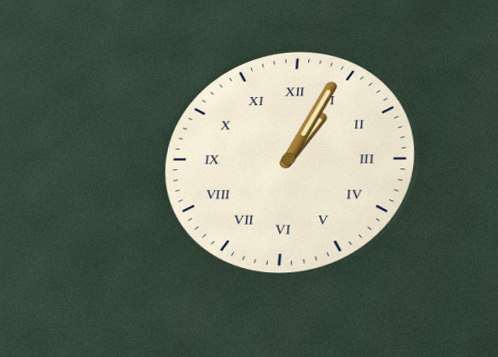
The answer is 1:04
